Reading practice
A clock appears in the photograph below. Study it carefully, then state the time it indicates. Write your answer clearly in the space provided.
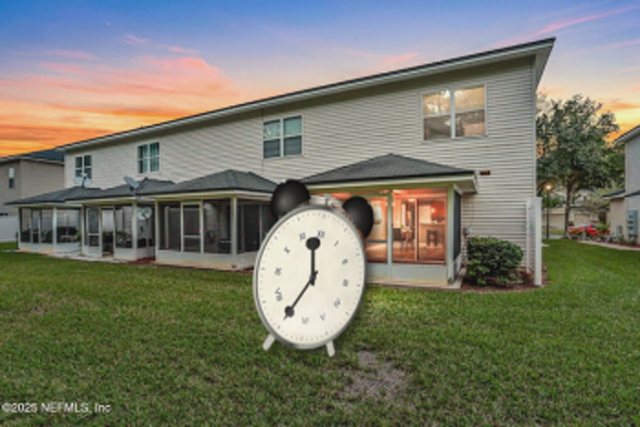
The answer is 11:35
